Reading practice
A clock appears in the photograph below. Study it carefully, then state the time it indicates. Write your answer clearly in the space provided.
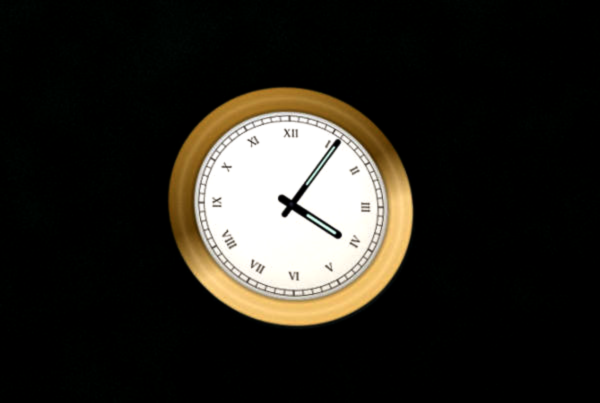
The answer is 4:06
